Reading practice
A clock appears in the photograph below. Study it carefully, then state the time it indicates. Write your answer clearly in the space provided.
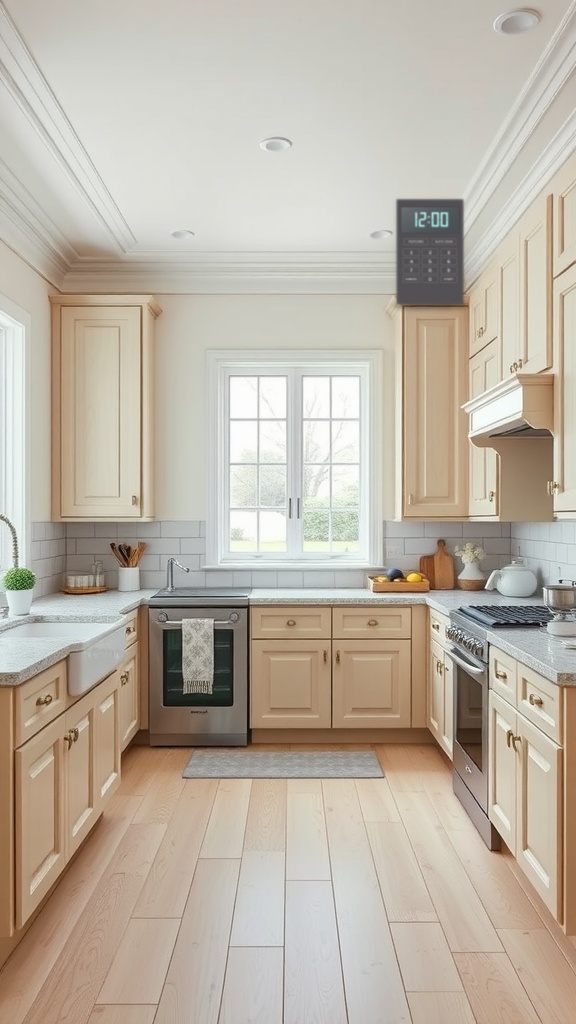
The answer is 12:00
